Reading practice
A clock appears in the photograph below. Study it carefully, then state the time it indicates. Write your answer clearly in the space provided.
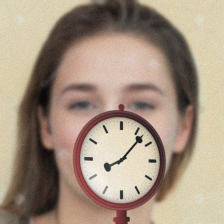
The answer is 8:07
